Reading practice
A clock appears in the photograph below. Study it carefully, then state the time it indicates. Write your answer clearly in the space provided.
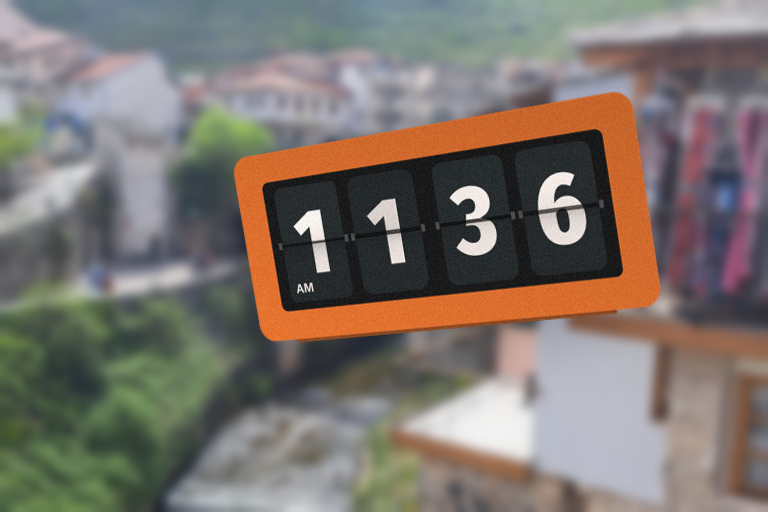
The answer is 11:36
